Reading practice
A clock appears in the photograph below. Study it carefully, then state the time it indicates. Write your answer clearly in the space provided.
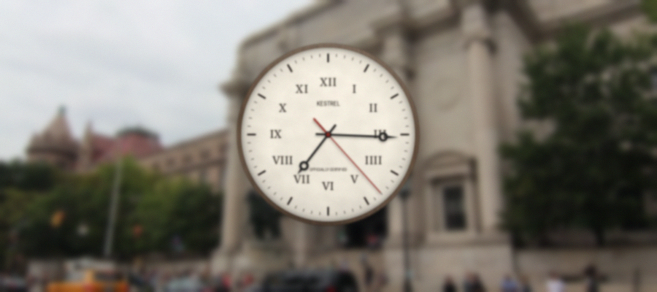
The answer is 7:15:23
